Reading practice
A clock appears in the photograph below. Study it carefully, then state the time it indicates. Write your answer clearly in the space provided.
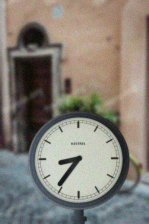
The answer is 8:36
